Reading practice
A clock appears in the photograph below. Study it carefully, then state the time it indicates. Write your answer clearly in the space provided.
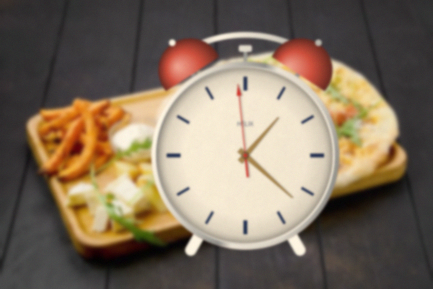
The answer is 1:21:59
